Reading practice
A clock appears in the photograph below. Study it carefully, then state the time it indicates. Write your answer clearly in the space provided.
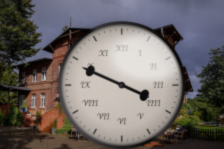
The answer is 3:49
